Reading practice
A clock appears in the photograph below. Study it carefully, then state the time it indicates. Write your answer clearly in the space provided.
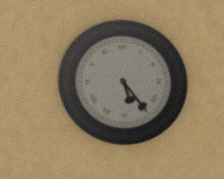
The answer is 5:24
